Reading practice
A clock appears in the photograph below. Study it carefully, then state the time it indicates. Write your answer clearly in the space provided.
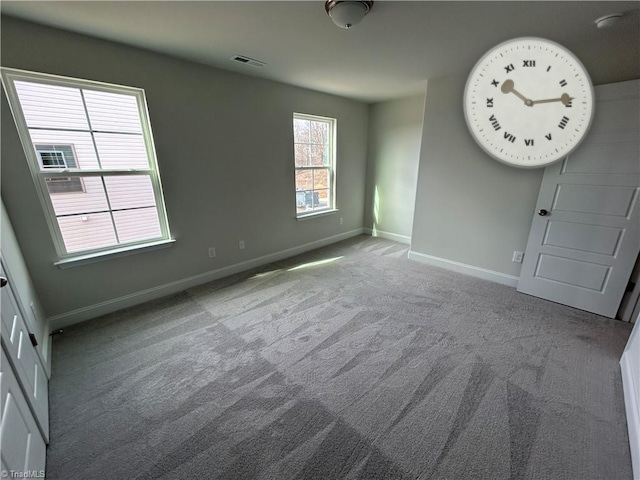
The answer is 10:14
